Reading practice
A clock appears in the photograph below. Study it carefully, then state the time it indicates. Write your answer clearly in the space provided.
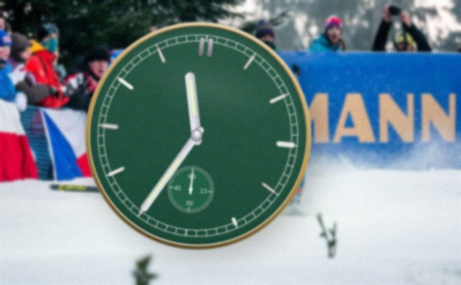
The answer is 11:35
